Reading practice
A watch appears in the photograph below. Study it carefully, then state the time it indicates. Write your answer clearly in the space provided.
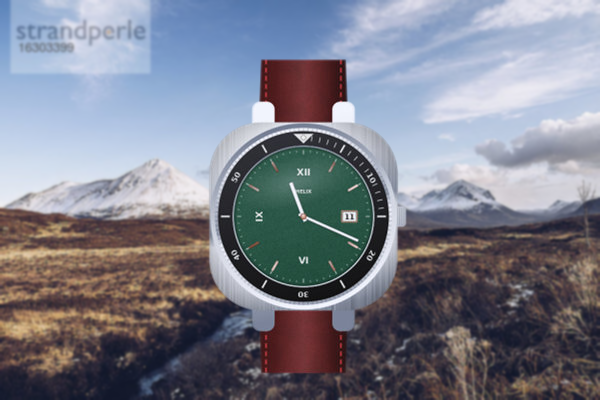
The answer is 11:19
